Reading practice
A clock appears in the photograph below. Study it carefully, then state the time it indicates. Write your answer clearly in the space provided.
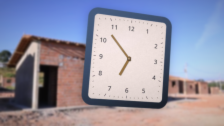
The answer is 6:53
